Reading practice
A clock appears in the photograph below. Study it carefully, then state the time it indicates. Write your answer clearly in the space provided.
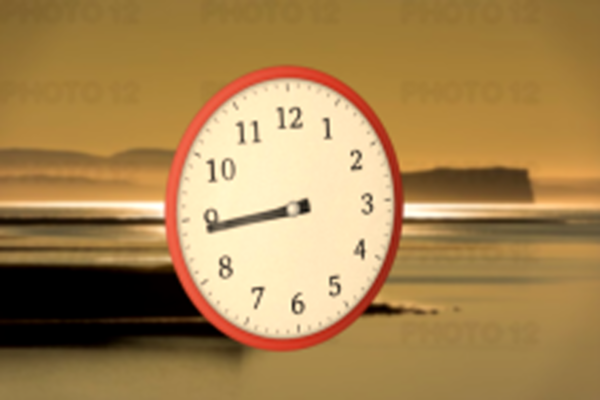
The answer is 8:44
